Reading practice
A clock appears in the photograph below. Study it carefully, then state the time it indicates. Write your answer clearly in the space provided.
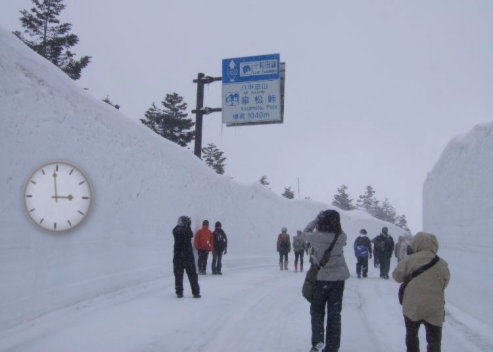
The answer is 2:59
